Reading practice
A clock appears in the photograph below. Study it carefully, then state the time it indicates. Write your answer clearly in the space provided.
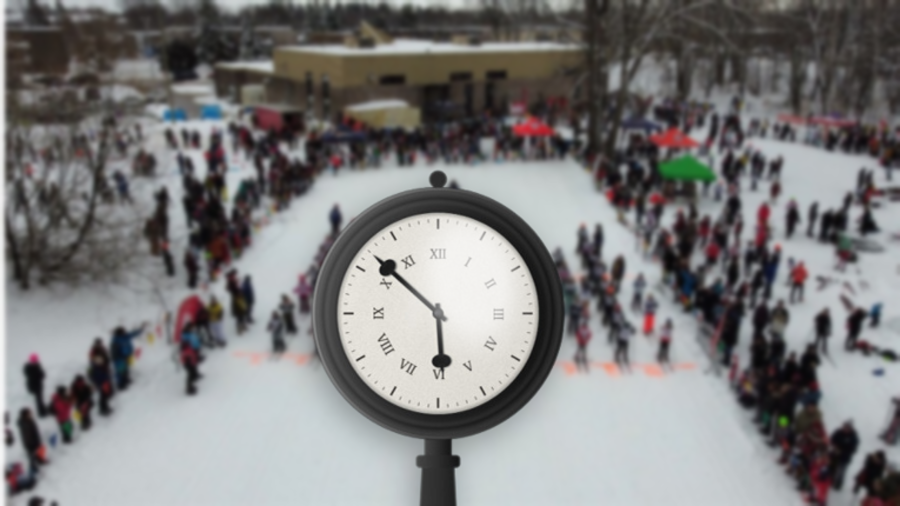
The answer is 5:52
